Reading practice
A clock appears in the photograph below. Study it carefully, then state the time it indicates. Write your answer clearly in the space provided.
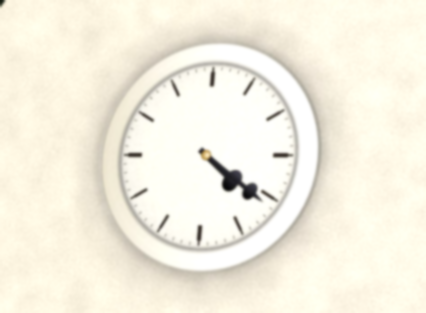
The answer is 4:21
